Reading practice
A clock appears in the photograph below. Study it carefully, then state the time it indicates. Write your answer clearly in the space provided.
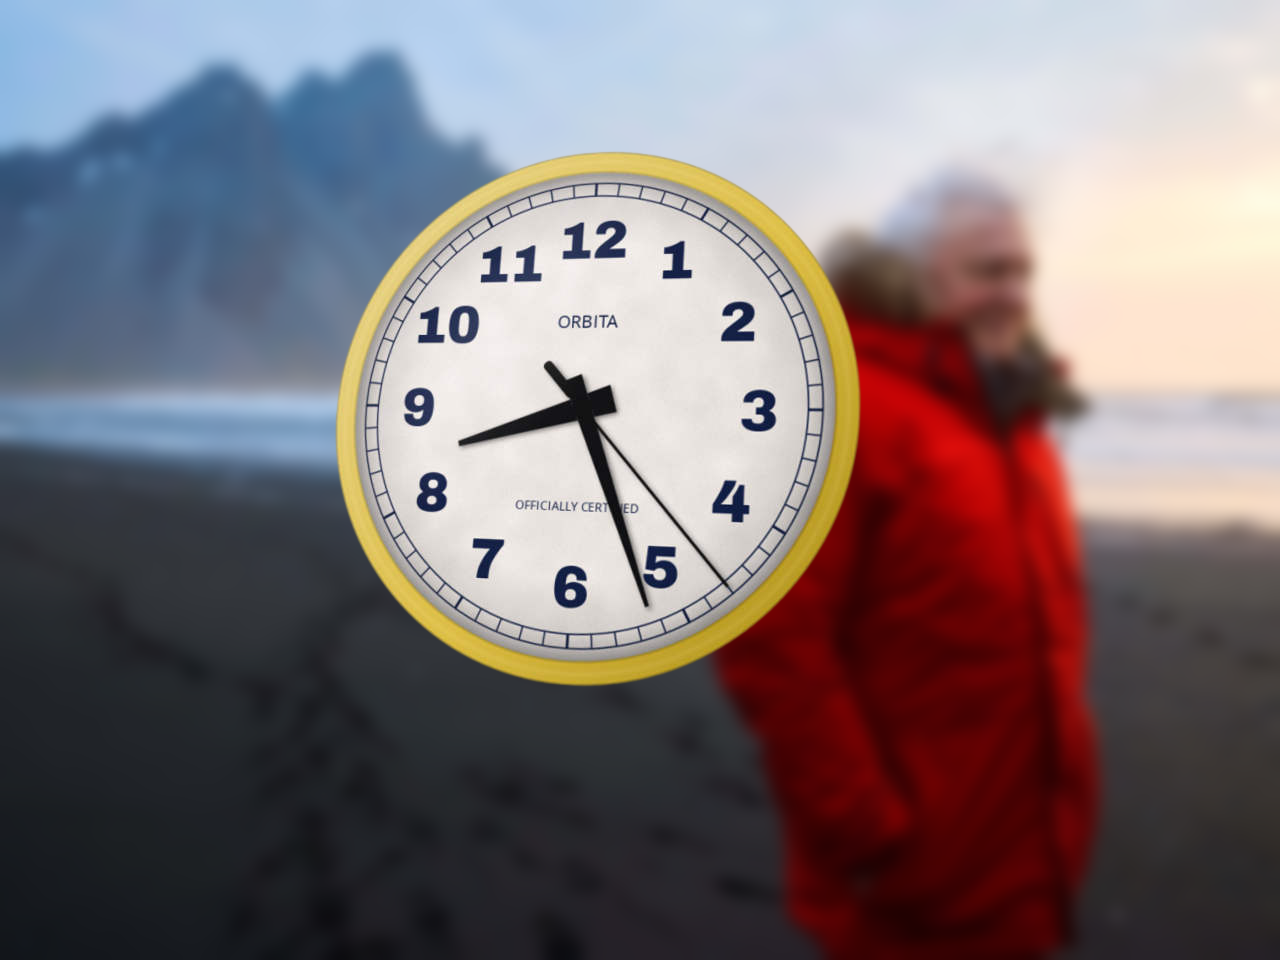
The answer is 8:26:23
